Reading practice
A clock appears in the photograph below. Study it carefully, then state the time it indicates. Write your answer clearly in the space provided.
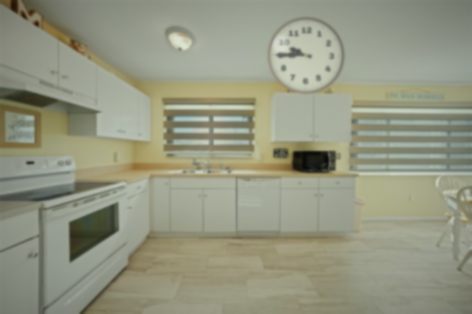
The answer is 9:45
